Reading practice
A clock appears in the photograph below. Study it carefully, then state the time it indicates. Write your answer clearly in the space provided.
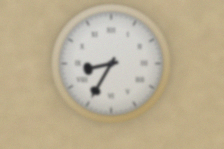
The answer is 8:35
